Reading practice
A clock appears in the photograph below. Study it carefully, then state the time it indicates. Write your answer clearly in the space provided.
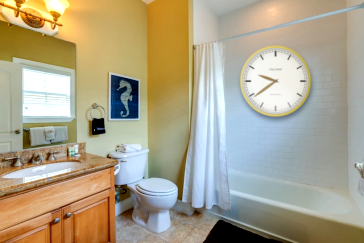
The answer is 9:39
